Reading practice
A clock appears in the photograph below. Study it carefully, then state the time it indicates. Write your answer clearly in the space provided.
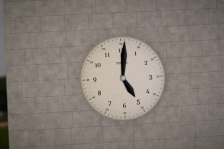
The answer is 5:01
